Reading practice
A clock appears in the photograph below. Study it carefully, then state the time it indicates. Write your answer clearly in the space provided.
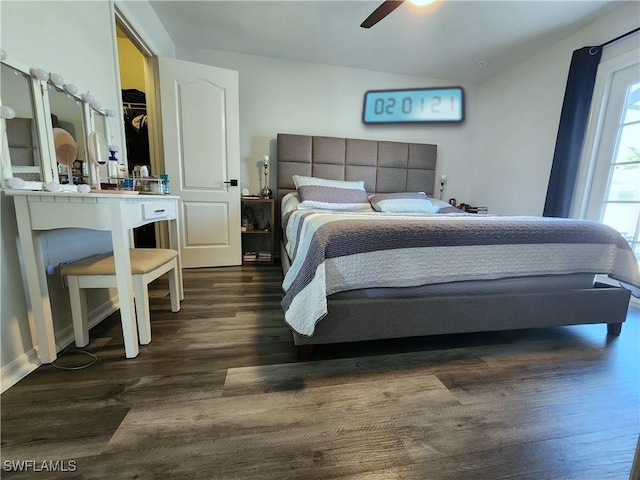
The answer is 2:01:21
